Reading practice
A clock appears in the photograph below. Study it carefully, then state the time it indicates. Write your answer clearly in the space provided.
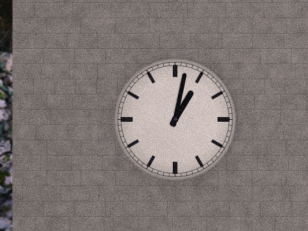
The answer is 1:02
